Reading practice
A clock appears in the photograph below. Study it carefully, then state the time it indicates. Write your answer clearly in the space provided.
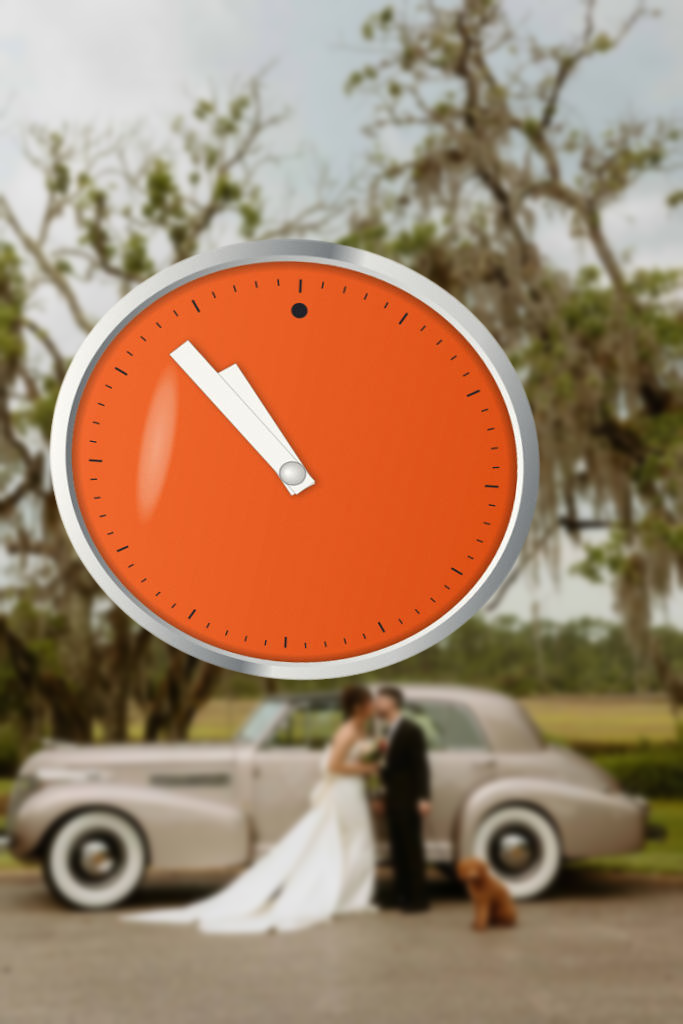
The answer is 10:53
